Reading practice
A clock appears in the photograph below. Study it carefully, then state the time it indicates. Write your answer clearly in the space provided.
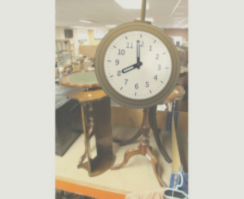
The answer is 7:59
